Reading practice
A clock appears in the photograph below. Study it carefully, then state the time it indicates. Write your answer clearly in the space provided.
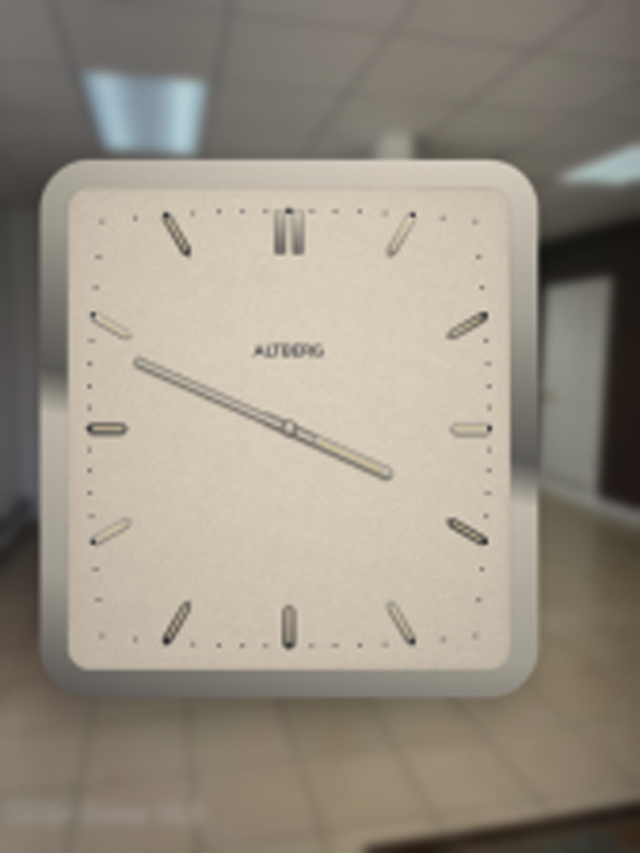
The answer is 3:49
